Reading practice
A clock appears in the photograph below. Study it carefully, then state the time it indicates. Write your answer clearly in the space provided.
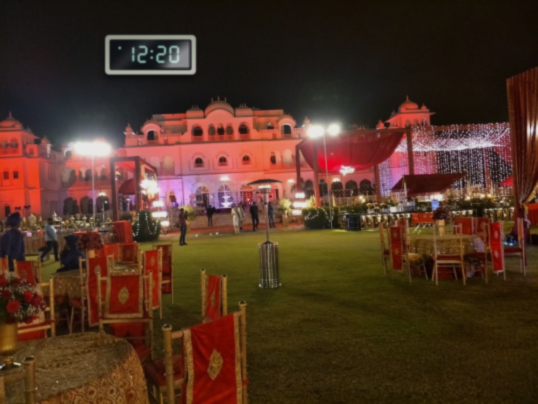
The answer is 12:20
